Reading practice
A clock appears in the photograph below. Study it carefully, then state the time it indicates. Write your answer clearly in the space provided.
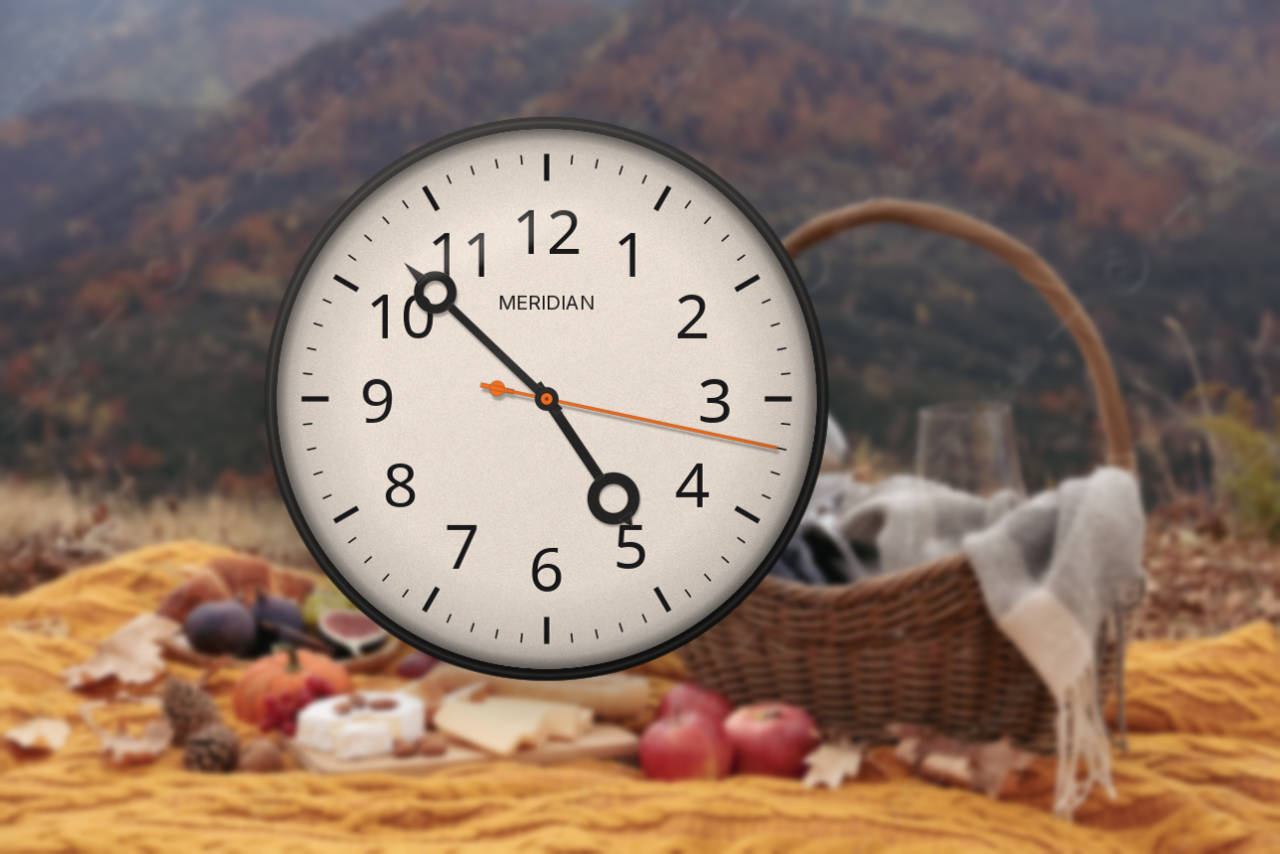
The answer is 4:52:17
